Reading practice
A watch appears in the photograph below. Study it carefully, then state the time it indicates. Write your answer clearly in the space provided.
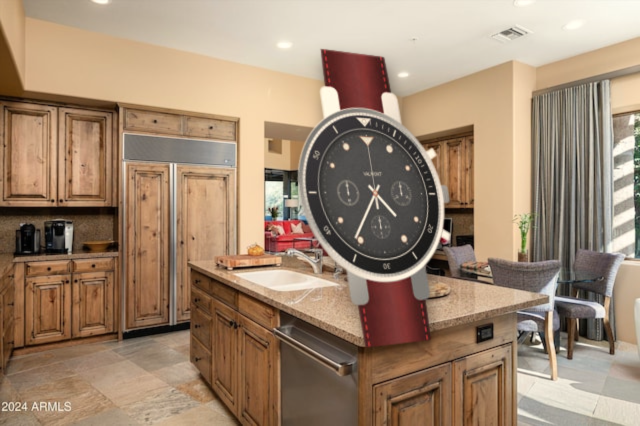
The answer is 4:36
